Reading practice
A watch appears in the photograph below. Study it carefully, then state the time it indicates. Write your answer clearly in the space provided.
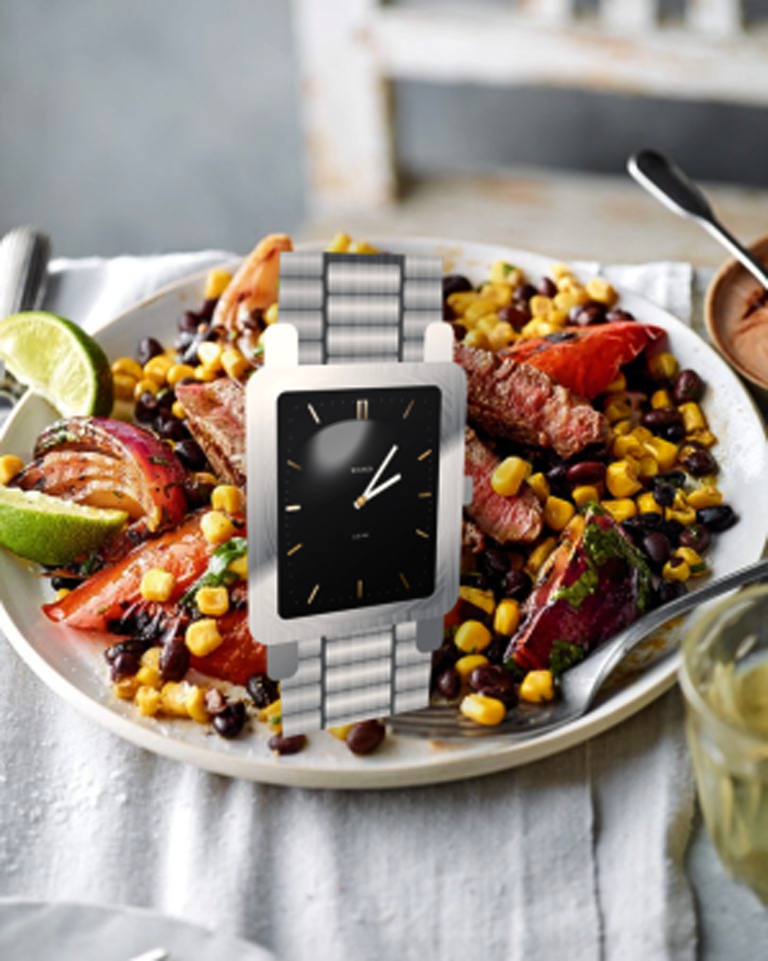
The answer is 2:06
